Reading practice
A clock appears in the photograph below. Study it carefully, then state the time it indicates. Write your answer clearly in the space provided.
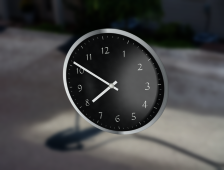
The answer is 7:51
